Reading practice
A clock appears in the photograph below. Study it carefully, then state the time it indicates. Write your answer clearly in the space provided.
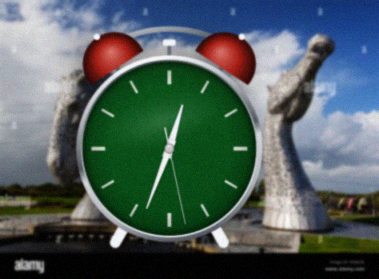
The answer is 12:33:28
